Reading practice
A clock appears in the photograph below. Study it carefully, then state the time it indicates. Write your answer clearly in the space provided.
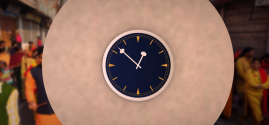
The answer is 12:52
